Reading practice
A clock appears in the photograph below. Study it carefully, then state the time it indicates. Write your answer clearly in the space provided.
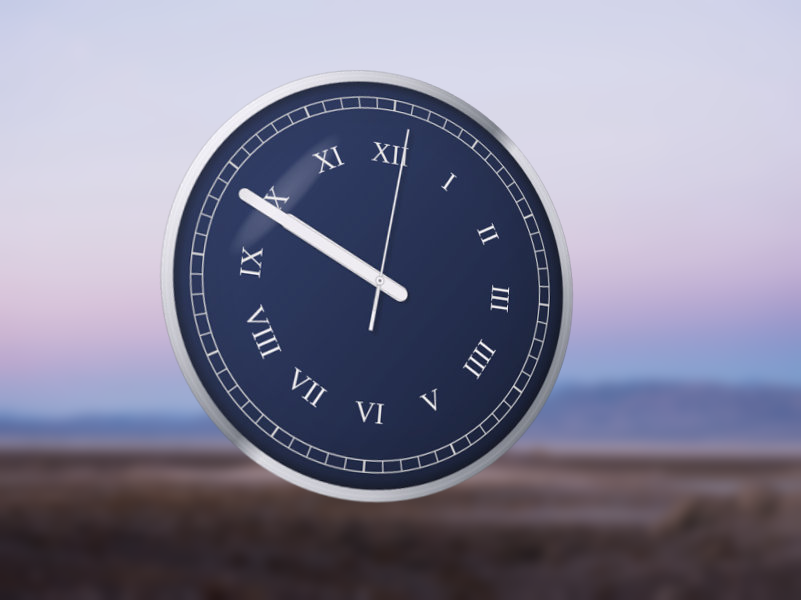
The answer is 9:49:01
